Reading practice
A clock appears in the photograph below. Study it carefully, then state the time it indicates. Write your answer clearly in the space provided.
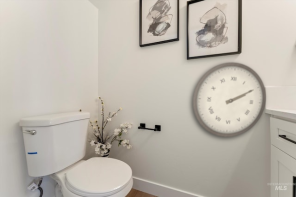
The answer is 2:10
